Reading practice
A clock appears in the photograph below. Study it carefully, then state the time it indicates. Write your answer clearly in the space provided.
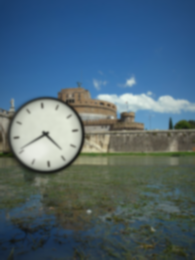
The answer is 4:41
